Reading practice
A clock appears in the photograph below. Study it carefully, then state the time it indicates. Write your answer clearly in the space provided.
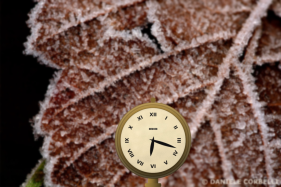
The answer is 6:18
